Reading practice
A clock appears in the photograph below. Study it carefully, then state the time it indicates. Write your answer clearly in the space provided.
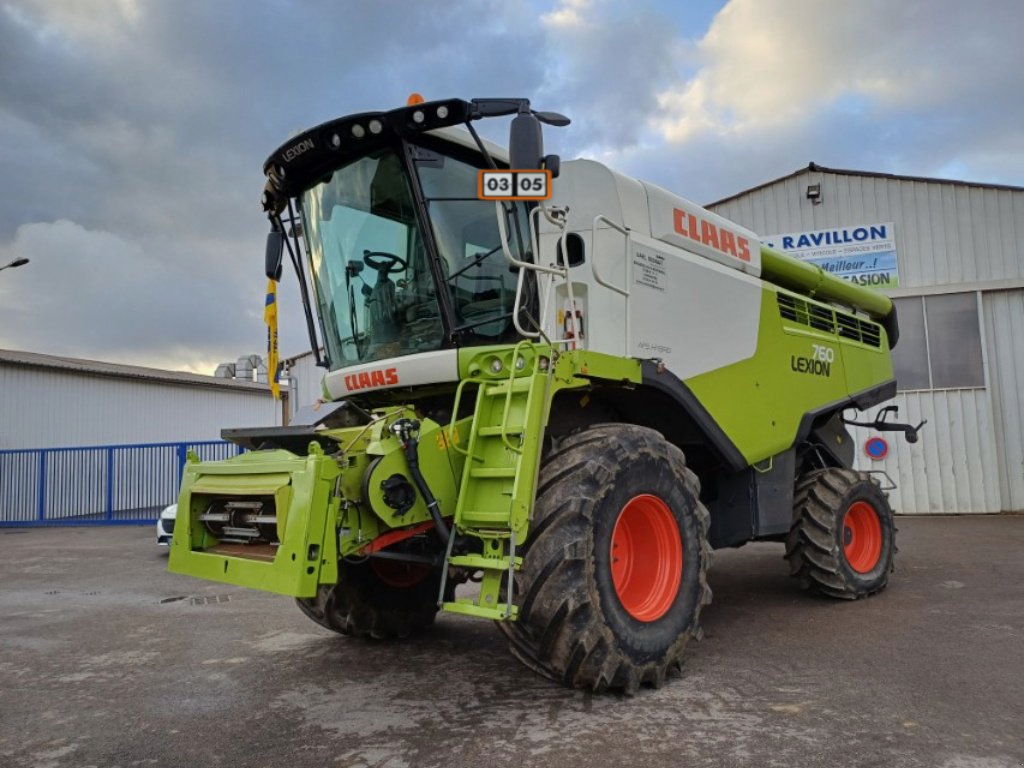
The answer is 3:05
